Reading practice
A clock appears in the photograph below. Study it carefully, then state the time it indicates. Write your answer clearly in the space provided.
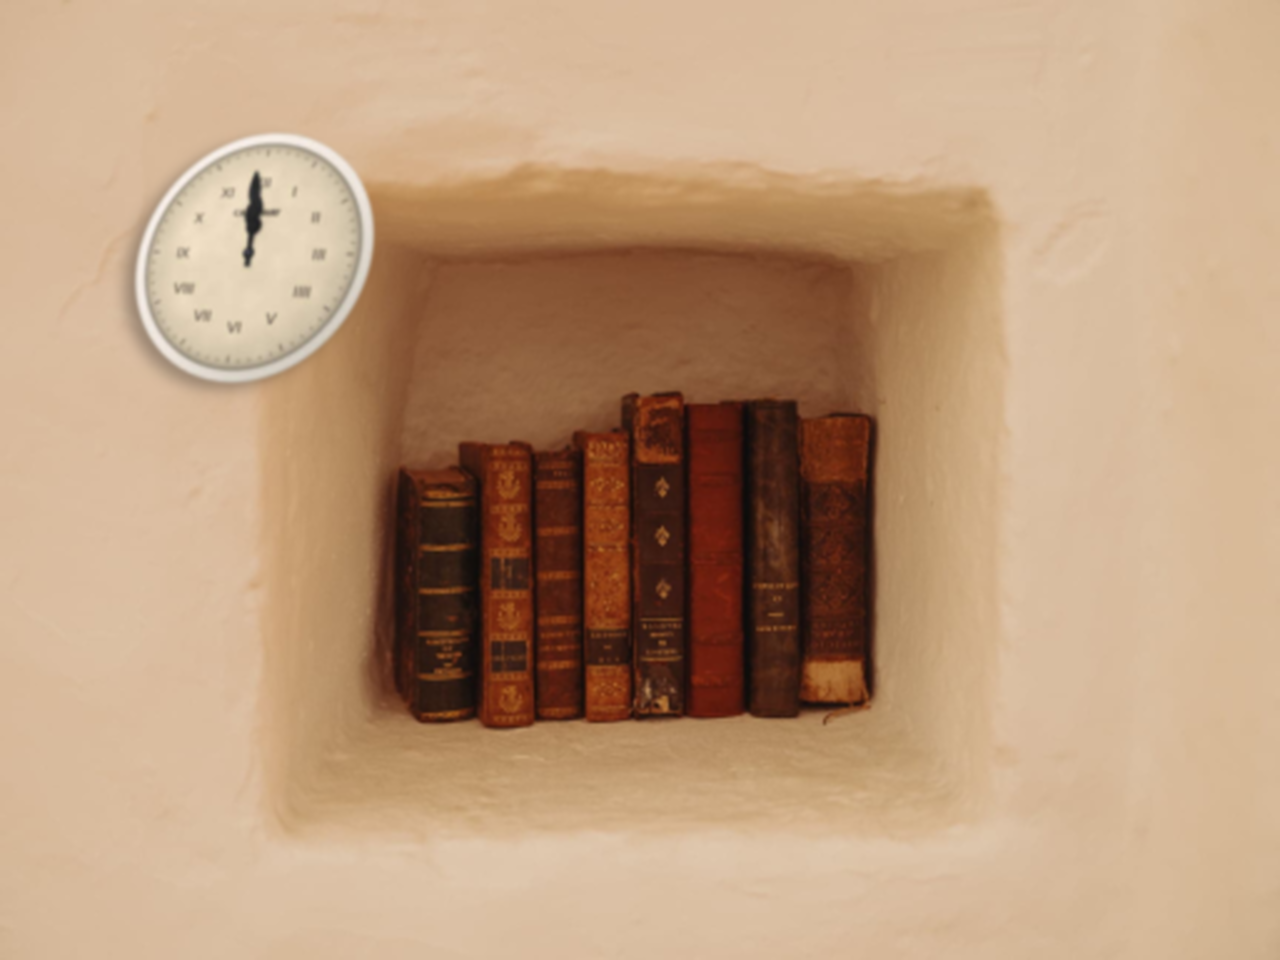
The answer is 11:59
